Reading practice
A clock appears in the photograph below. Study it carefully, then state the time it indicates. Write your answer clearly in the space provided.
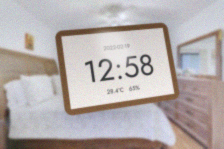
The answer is 12:58
